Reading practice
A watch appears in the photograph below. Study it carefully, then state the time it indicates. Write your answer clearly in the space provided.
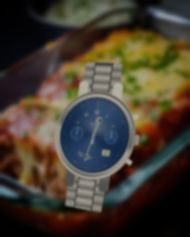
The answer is 12:32
